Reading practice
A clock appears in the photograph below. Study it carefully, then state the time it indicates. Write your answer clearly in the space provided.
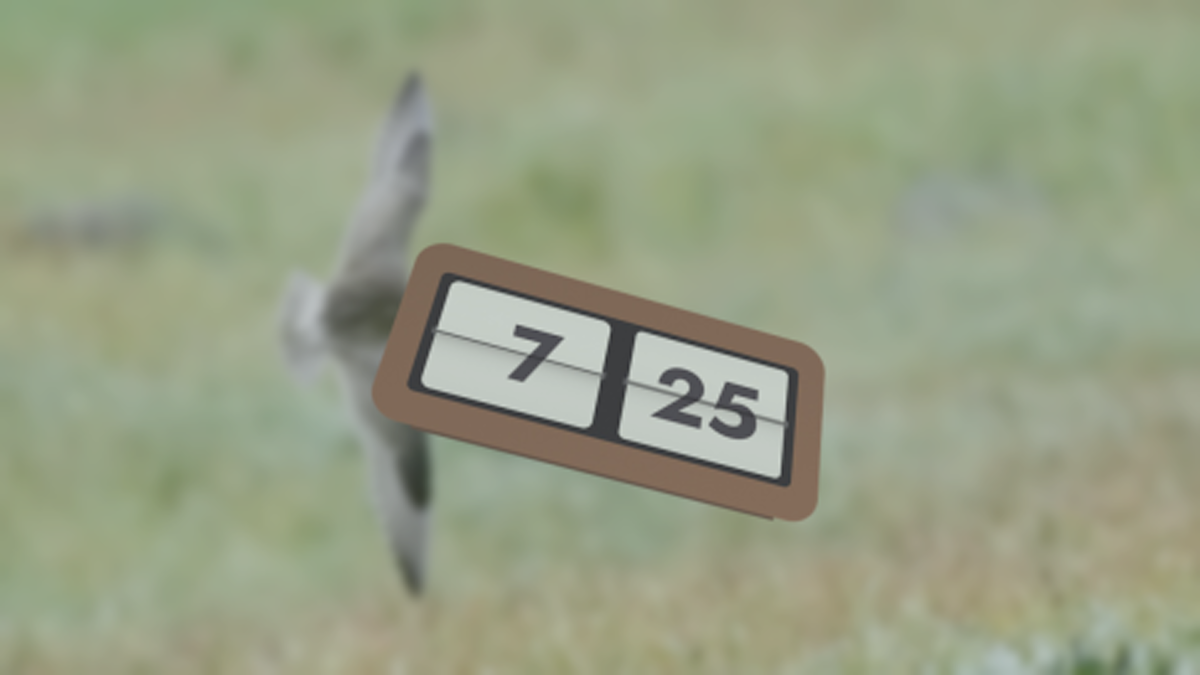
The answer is 7:25
